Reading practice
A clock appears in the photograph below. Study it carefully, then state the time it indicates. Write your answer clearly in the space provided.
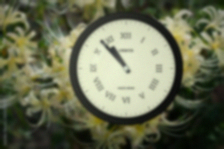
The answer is 10:53
